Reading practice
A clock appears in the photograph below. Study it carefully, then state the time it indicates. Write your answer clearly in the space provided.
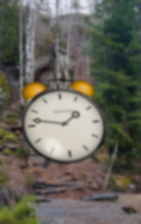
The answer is 1:47
